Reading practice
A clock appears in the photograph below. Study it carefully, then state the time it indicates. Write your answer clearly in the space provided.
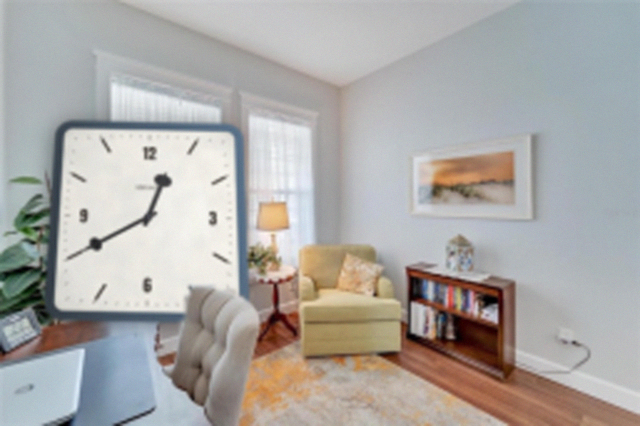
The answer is 12:40
